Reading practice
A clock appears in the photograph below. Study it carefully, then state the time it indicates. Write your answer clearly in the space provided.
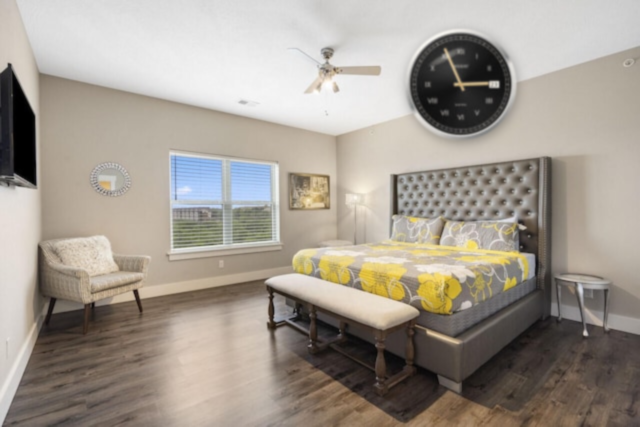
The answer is 2:56
